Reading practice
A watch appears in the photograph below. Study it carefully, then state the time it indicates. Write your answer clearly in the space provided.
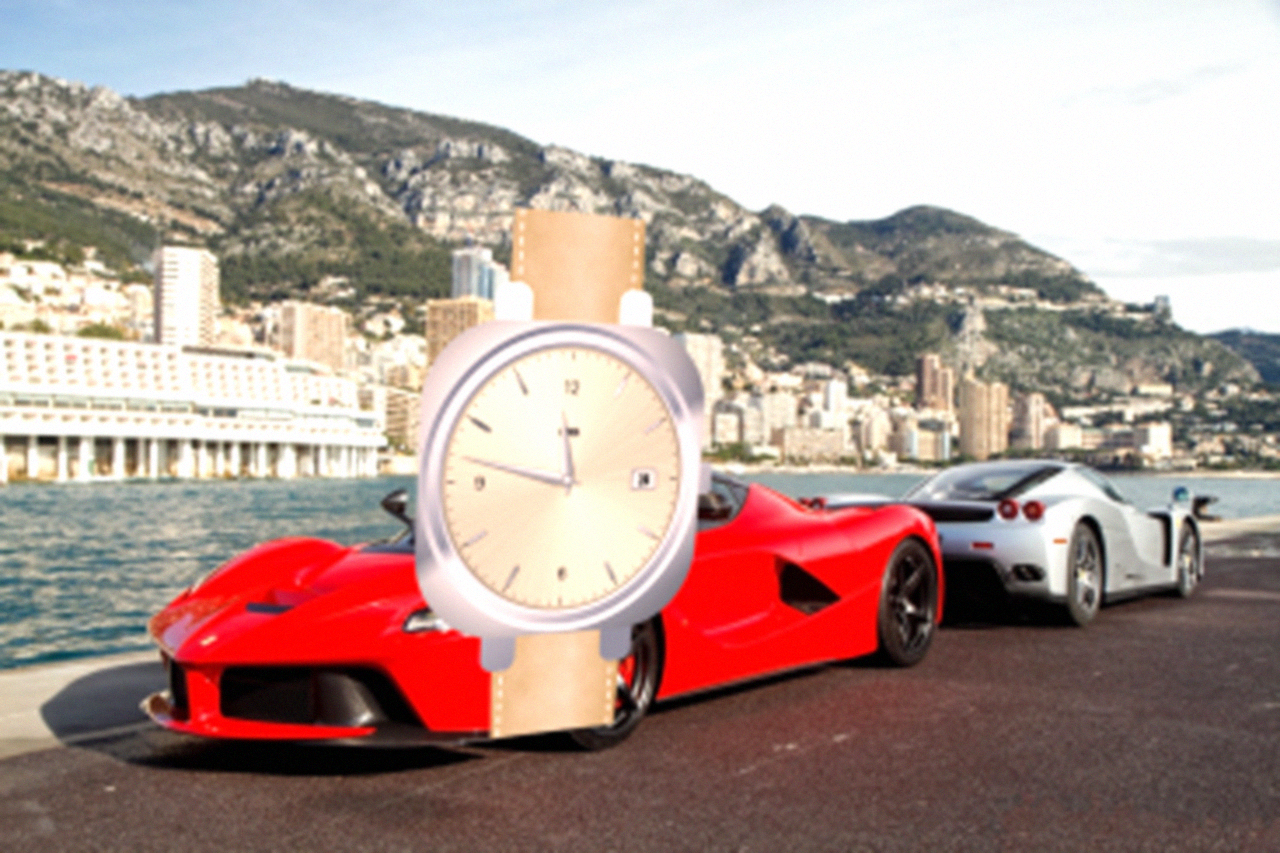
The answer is 11:47
